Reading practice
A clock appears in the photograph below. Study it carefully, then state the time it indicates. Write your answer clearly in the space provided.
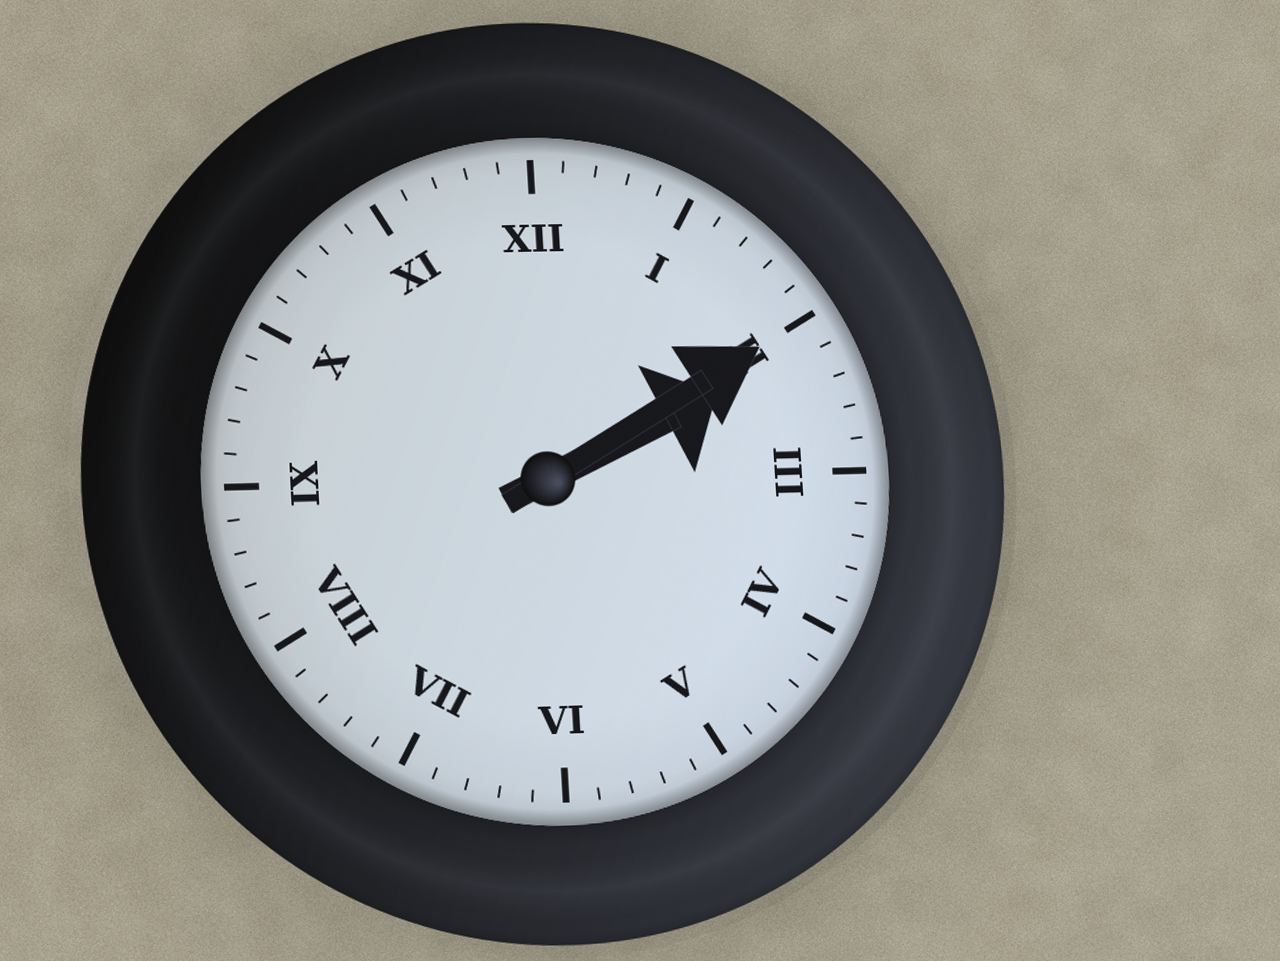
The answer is 2:10
